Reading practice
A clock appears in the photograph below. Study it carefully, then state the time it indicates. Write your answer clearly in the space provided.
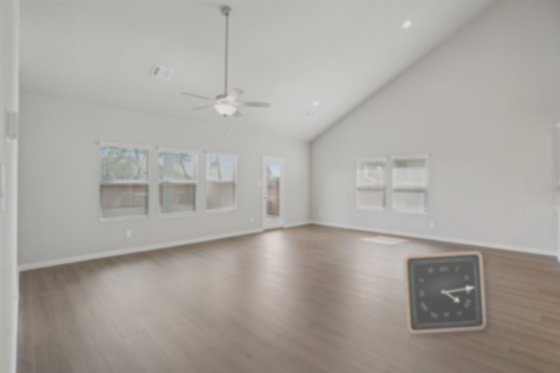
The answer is 4:14
